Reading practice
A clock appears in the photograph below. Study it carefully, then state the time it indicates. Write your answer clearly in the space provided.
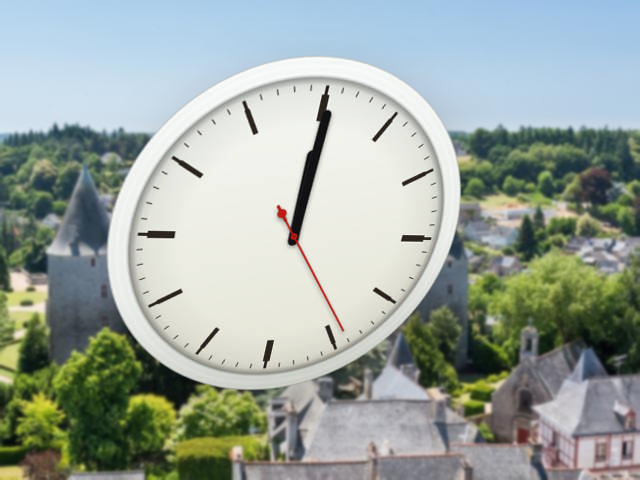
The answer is 12:00:24
